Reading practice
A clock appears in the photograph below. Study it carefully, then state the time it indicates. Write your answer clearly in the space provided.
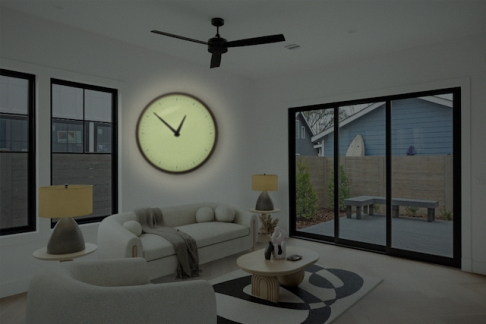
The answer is 12:52
